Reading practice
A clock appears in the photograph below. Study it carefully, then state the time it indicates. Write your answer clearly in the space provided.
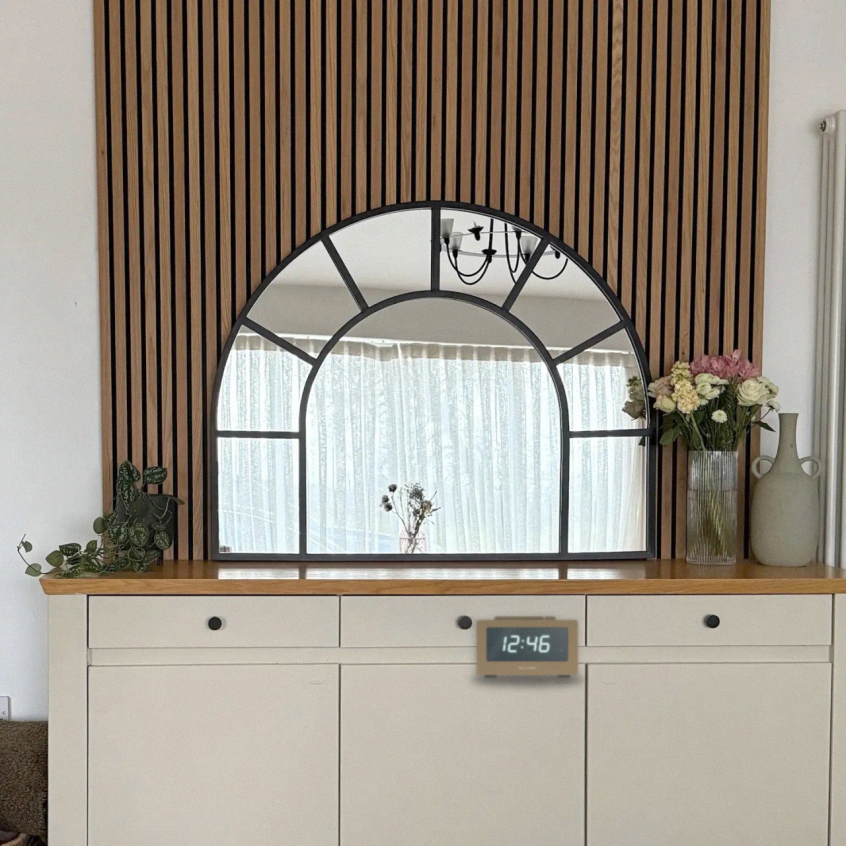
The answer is 12:46
